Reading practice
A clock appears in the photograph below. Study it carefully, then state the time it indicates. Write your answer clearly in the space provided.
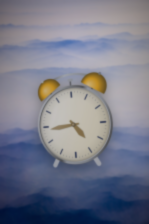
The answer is 4:44
